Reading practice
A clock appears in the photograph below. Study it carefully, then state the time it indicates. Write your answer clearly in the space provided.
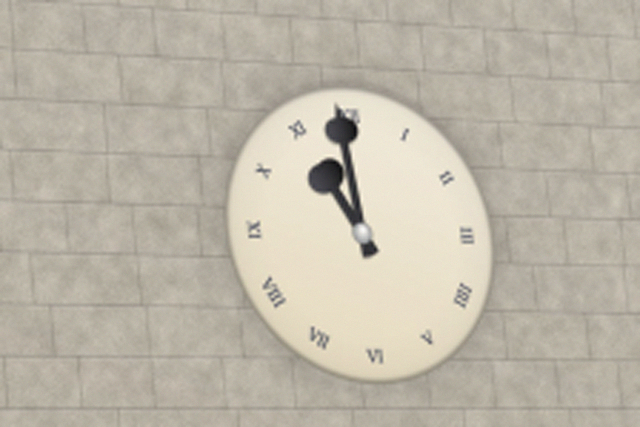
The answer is 10:59
